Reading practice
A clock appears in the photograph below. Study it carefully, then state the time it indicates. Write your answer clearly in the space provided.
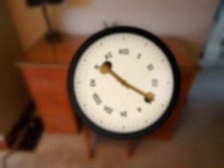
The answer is 10:20
